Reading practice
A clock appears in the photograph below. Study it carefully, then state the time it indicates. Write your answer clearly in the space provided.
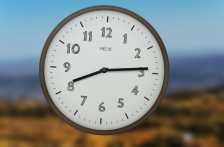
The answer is 8:14
